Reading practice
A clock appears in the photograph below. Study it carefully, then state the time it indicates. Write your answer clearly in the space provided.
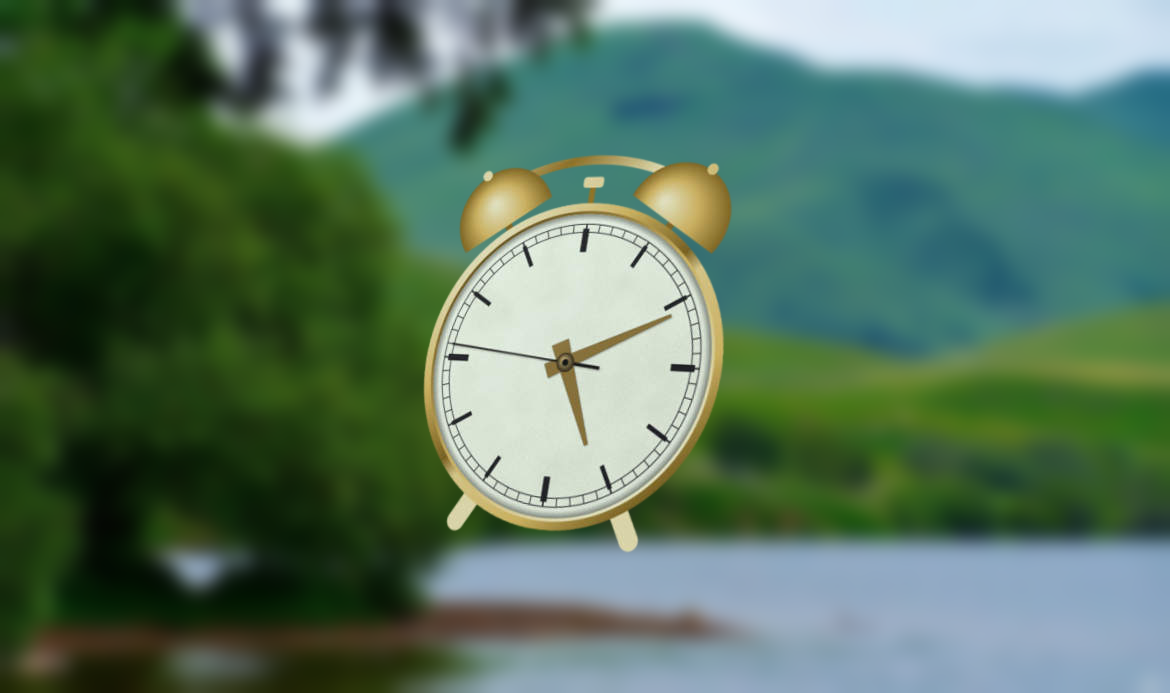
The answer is 5:10:46
